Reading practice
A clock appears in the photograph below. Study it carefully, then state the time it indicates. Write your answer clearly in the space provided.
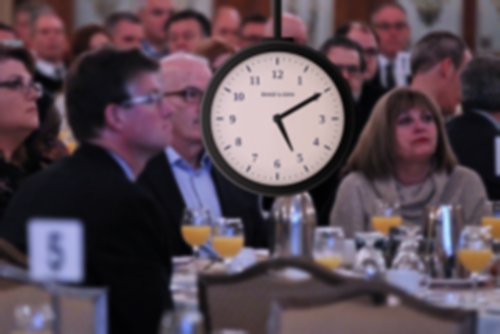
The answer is 5:10
